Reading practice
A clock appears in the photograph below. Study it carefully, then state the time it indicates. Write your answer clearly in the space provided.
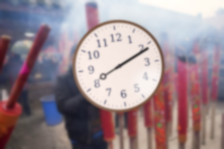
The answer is 8:11
